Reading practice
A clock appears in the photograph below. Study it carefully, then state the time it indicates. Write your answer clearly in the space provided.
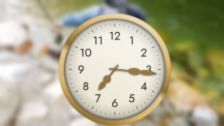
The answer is 7:16
